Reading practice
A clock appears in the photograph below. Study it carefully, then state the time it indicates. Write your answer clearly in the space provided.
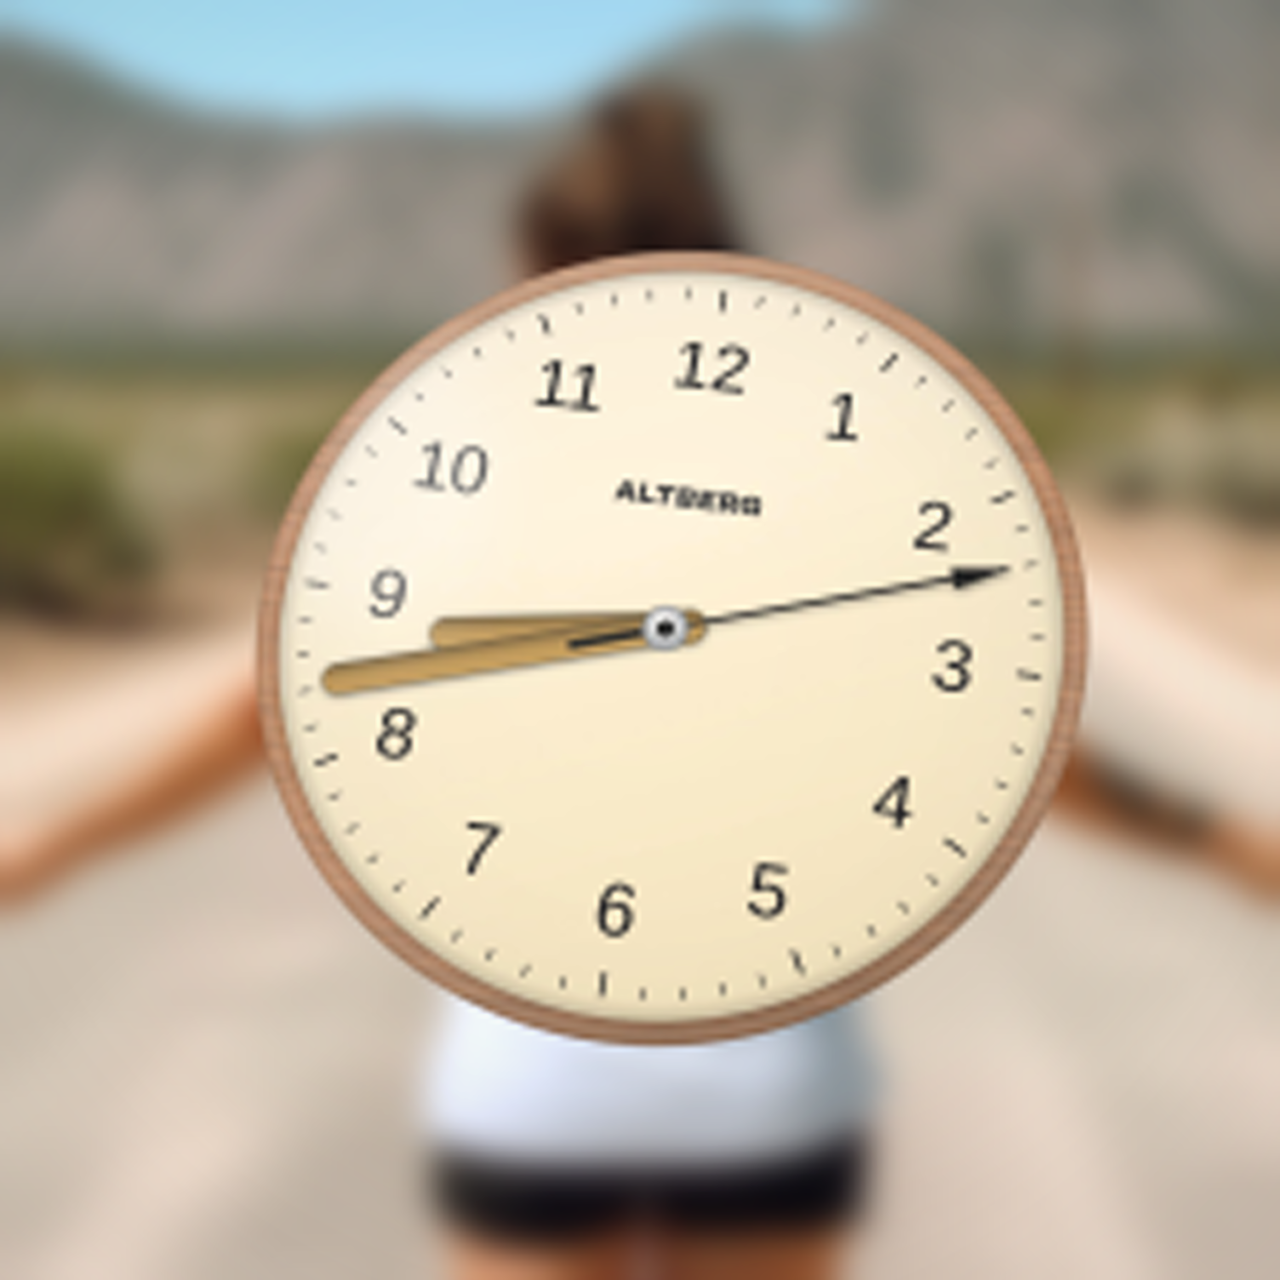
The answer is 8:42:12
